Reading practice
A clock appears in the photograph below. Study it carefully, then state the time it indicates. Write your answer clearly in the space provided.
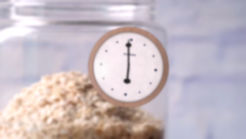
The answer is 5:59
